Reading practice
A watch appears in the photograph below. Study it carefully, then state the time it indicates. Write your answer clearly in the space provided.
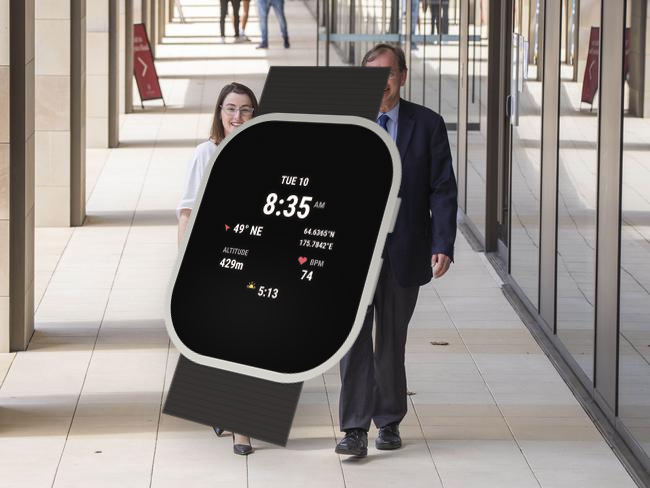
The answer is 8:35
